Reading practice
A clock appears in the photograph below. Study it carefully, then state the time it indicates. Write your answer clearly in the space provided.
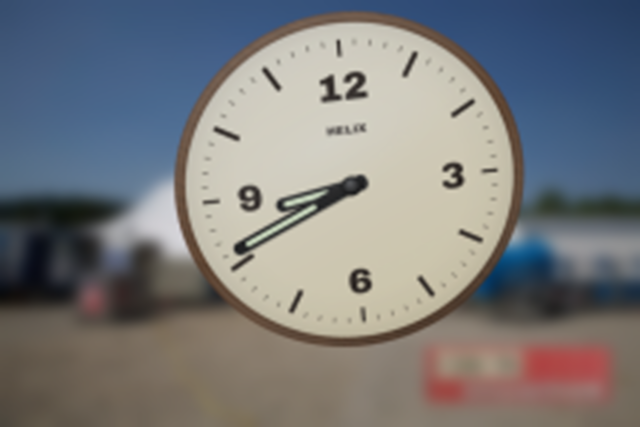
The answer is 8:41
